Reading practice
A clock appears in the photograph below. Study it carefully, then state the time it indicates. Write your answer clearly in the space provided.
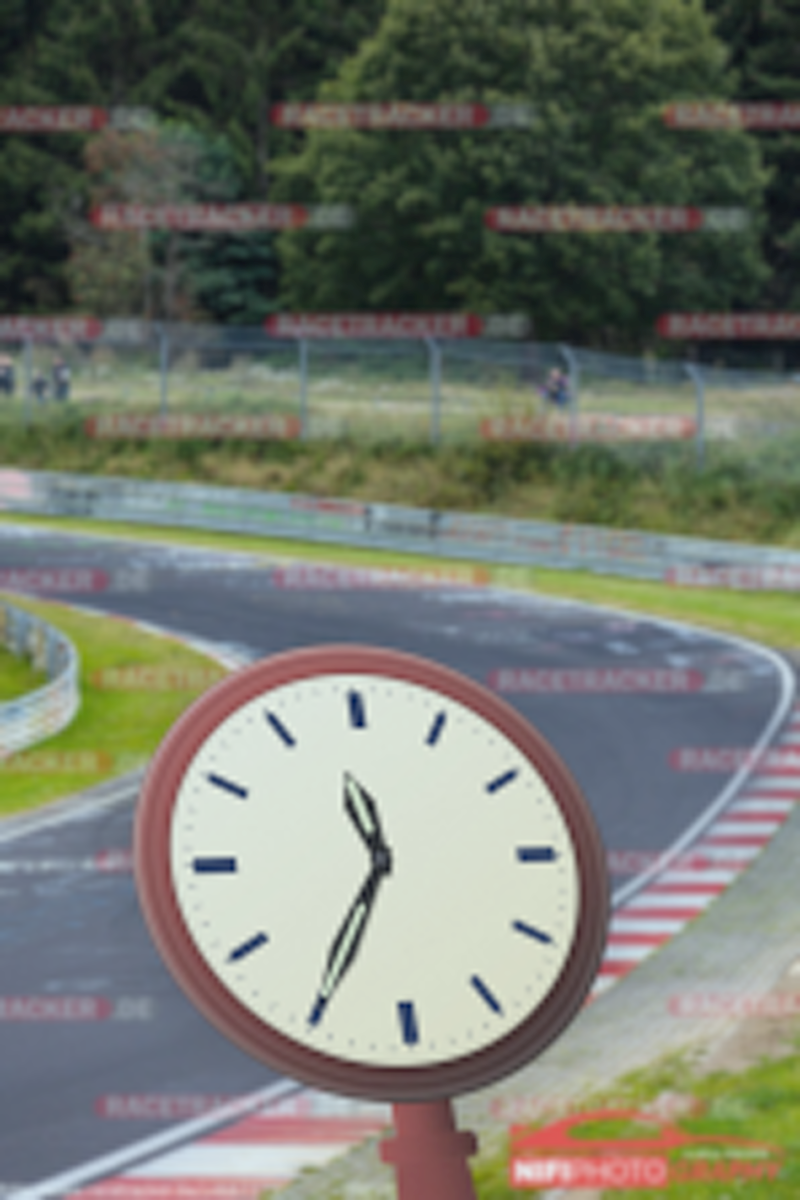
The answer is 11:35
